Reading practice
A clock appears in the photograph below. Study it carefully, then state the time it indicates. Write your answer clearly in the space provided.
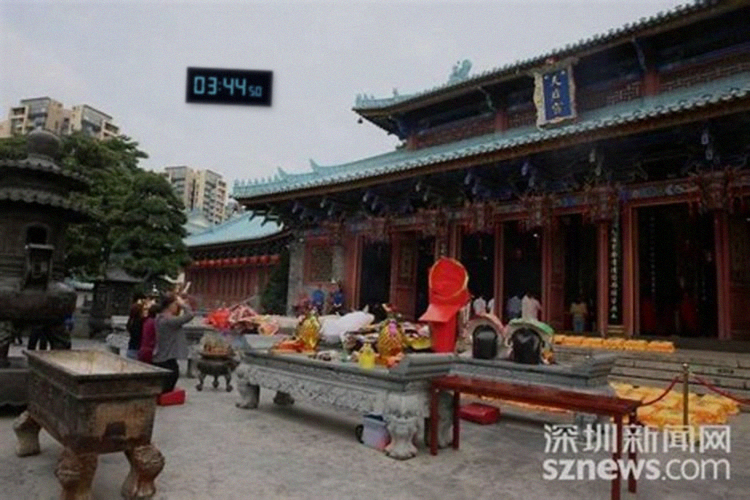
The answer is 3:44
